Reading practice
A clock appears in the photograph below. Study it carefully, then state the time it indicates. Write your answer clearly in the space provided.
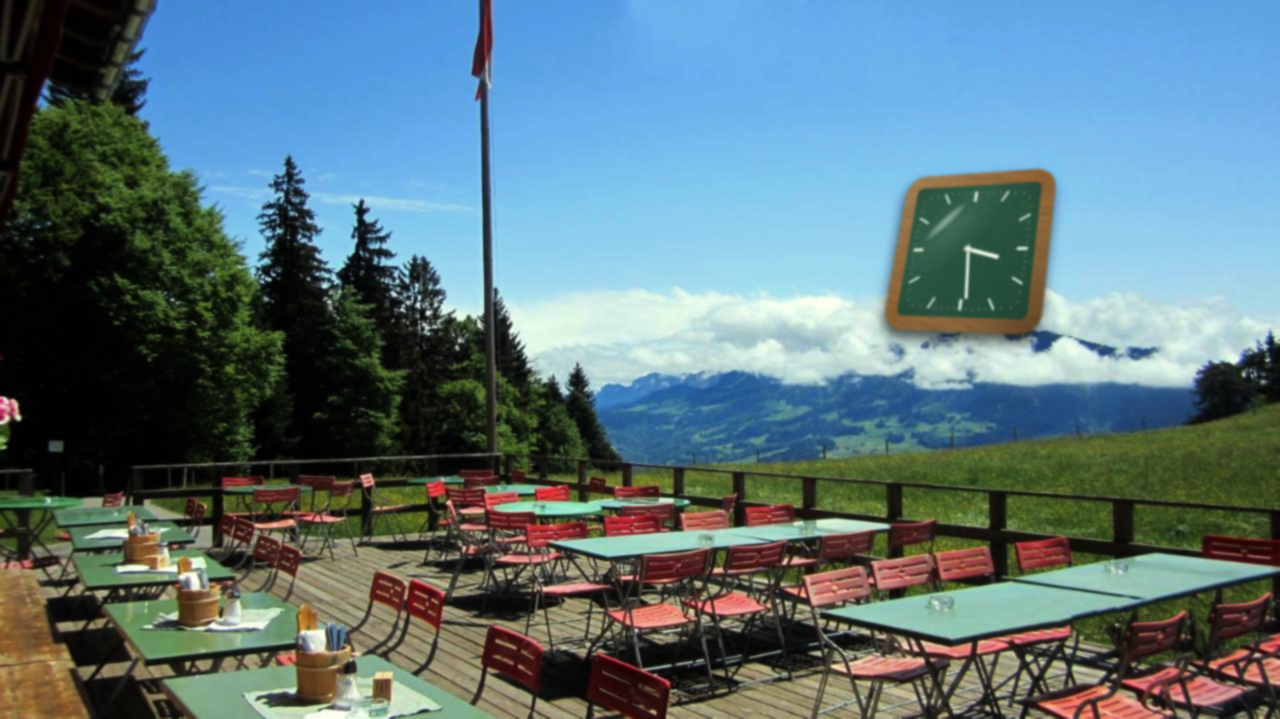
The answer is 3:29
